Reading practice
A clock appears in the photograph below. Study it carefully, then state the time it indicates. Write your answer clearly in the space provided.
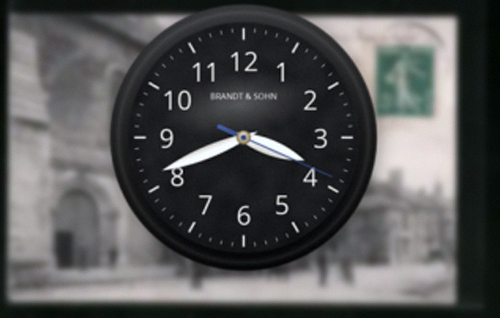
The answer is 3:41:19
